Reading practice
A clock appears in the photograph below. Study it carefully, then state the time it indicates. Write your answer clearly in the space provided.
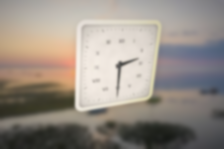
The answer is 2:30
